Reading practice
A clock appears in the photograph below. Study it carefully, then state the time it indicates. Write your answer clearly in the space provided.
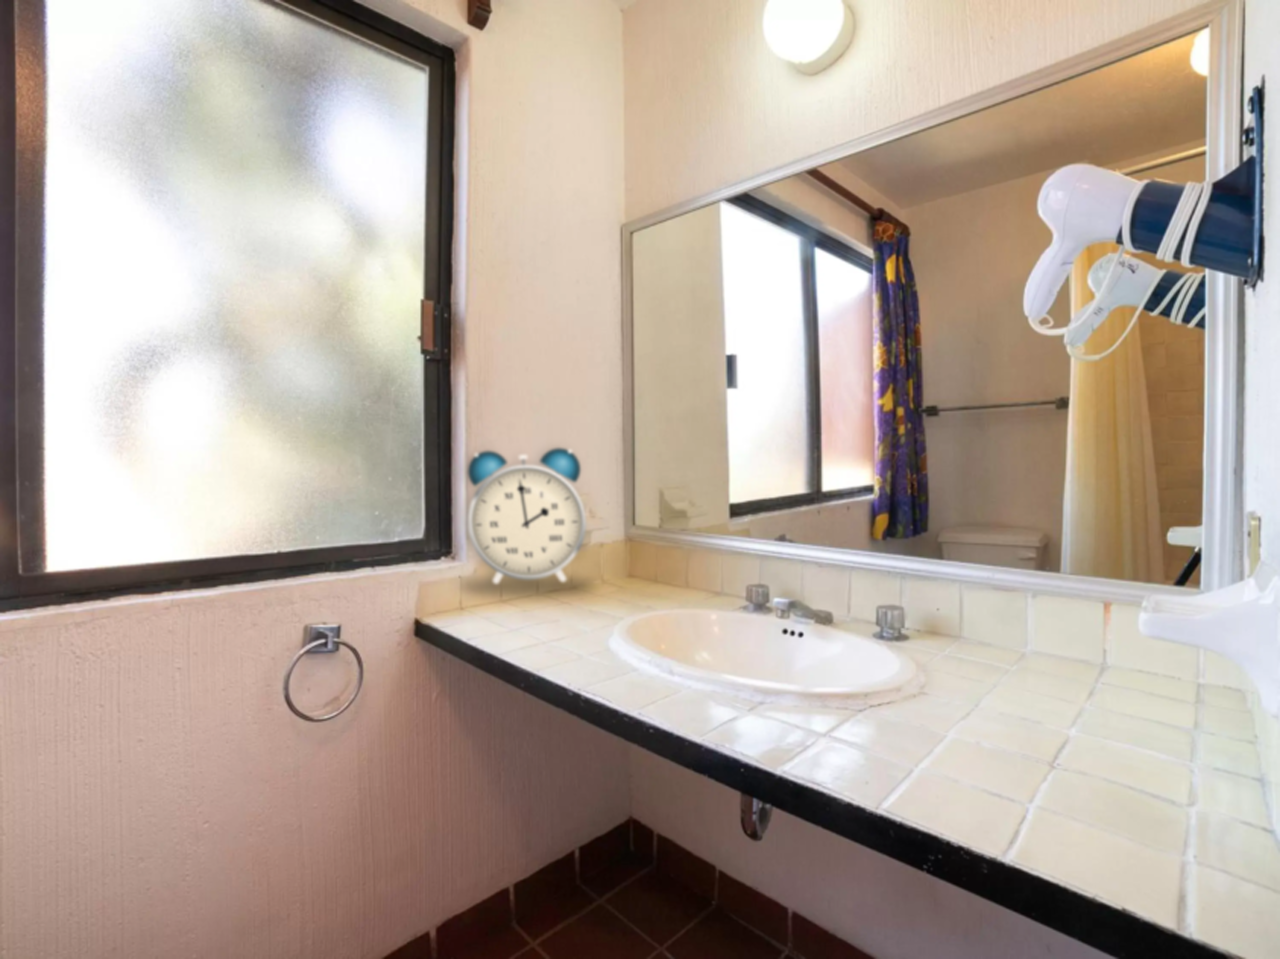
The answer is 1:59
